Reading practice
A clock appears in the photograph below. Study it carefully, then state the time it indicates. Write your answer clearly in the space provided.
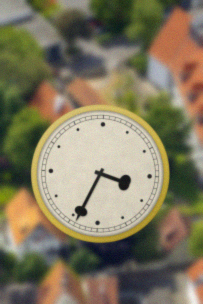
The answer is 3:34
